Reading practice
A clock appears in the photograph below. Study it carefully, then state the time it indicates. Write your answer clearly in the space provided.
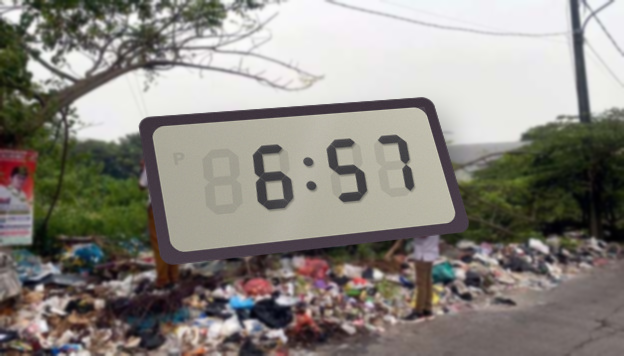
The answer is 6:57
